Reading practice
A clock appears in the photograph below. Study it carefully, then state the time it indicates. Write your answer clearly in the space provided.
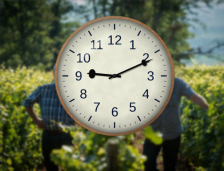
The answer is 9:11
